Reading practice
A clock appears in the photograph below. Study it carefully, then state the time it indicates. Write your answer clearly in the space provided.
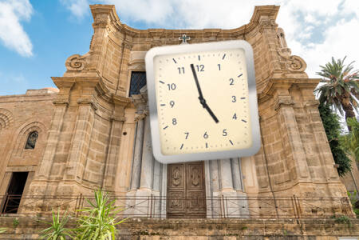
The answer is 4:58
